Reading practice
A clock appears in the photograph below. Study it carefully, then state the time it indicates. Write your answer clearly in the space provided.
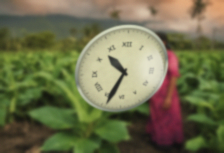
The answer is 10:34
